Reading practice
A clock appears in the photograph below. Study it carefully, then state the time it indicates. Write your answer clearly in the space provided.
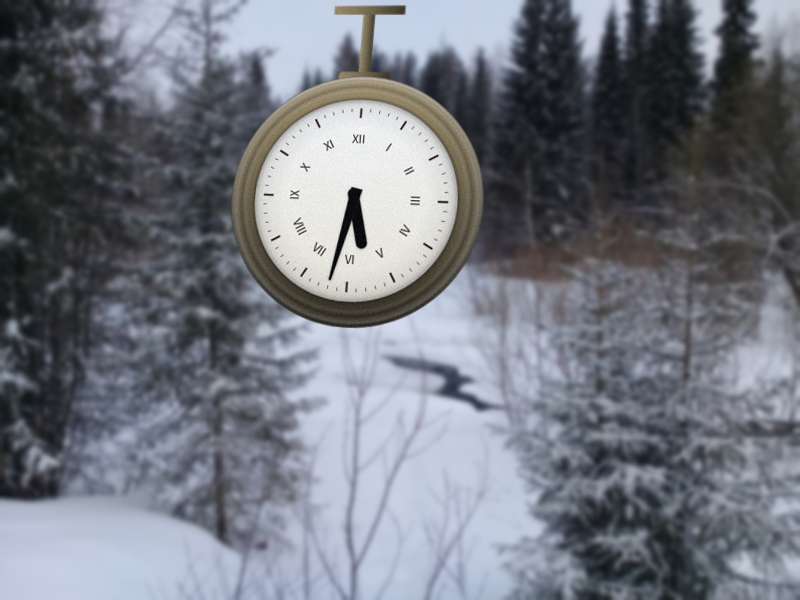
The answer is 5:32
